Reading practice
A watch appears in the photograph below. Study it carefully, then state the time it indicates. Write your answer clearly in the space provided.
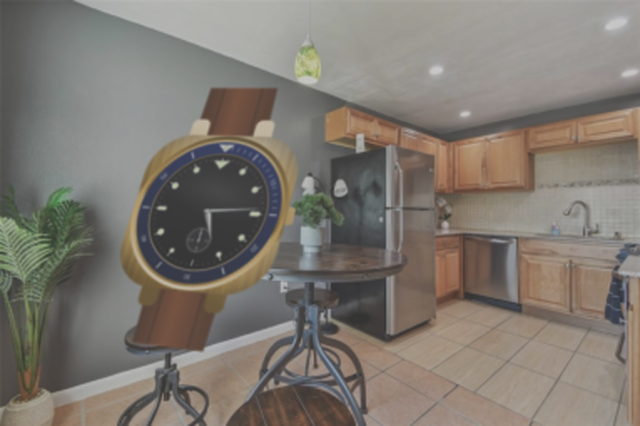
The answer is 5:14
